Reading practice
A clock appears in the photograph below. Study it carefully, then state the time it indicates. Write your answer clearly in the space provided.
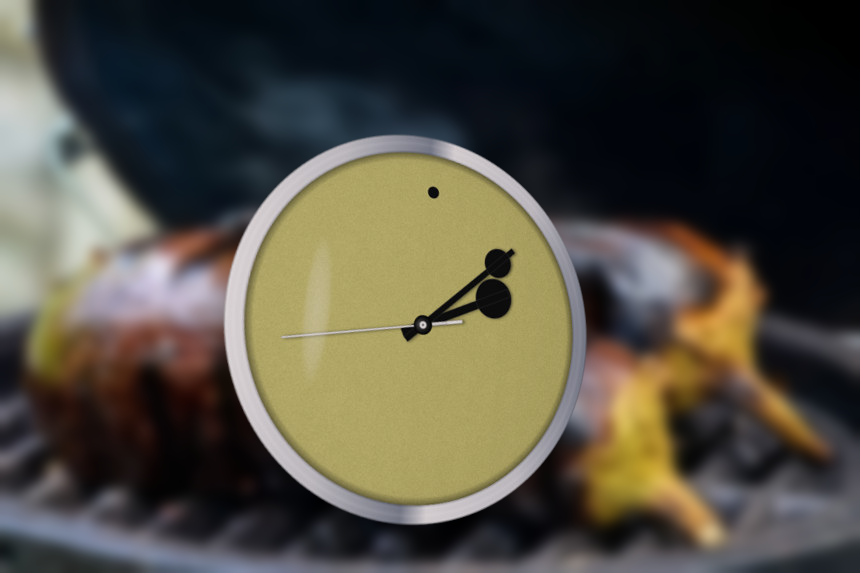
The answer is 2:07:43
